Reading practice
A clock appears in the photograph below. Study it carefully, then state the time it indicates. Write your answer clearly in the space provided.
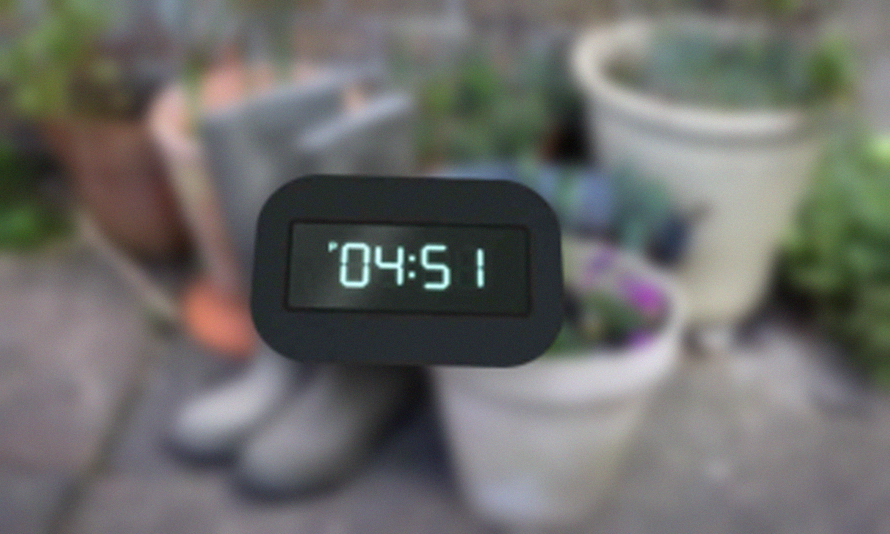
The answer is 4:51
